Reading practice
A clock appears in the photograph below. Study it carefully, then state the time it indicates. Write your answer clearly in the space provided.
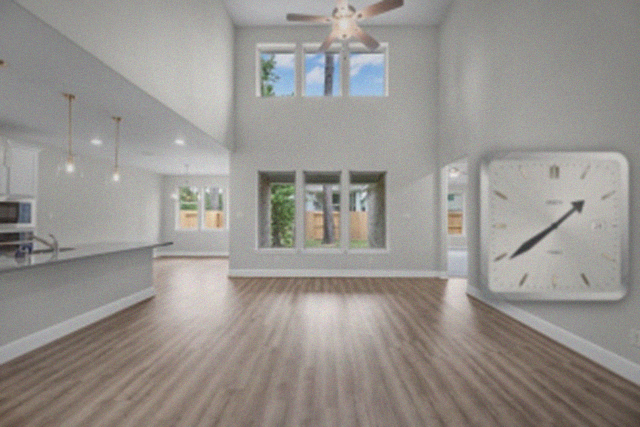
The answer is 1:39
